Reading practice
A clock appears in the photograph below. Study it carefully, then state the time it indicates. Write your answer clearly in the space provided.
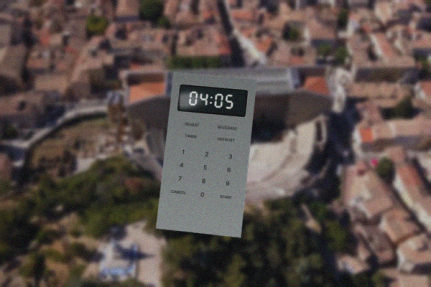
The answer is 4:05
